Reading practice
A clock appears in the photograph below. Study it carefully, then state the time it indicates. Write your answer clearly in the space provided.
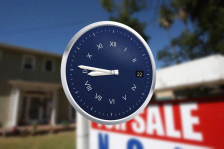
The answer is 8:46
